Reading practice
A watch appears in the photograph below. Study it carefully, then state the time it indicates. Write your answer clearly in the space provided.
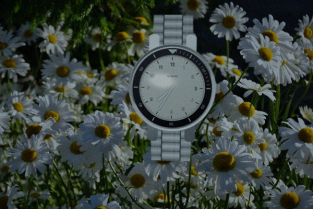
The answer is 7:35
